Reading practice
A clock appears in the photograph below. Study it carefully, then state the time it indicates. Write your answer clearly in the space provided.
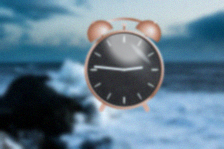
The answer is 2:46
